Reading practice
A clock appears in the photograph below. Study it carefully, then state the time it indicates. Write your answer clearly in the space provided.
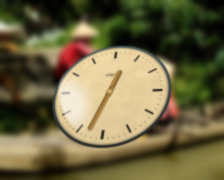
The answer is 12:33
